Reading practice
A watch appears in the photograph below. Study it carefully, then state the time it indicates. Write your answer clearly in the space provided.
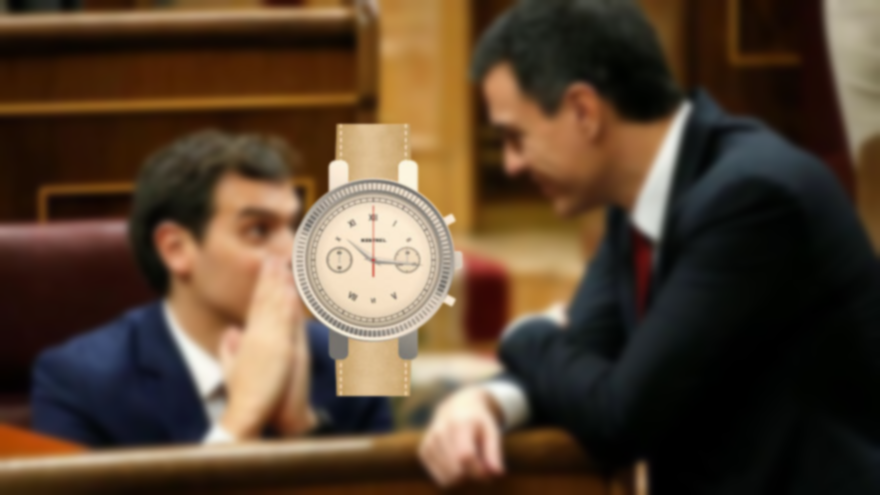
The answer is 10:16
